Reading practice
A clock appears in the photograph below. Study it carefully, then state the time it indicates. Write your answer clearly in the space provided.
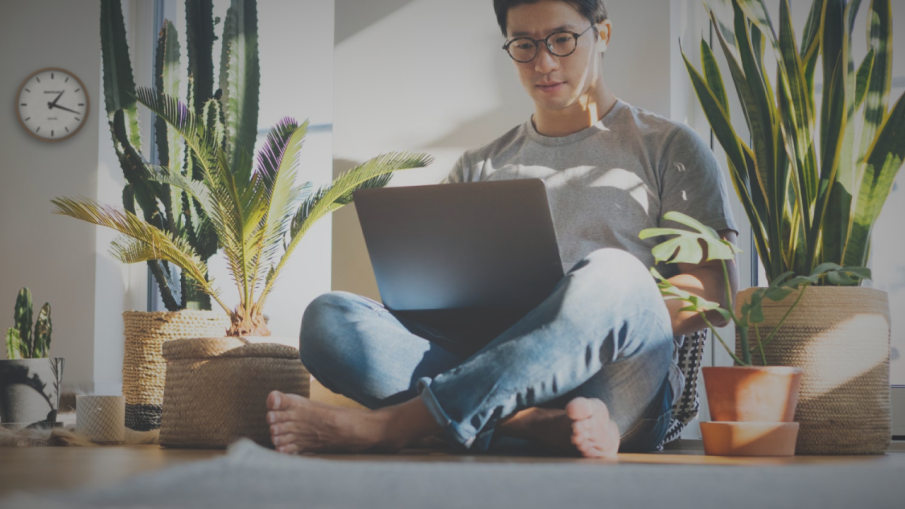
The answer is 1:18
